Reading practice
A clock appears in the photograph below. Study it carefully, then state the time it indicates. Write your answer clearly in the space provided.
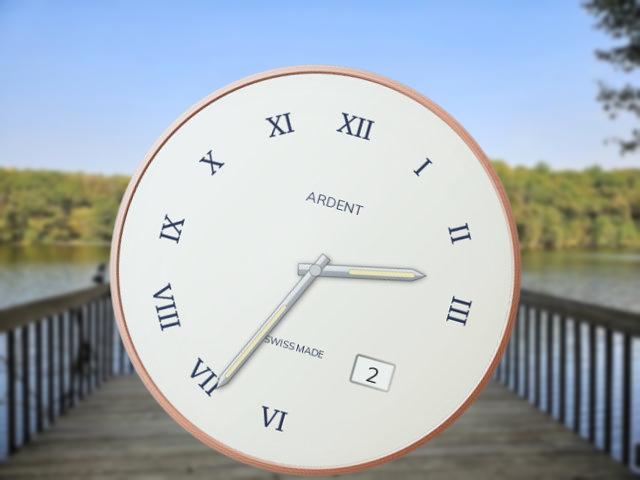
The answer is 2:34
